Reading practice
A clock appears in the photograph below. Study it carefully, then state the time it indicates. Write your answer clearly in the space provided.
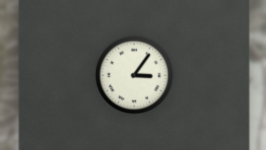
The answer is 3:06
